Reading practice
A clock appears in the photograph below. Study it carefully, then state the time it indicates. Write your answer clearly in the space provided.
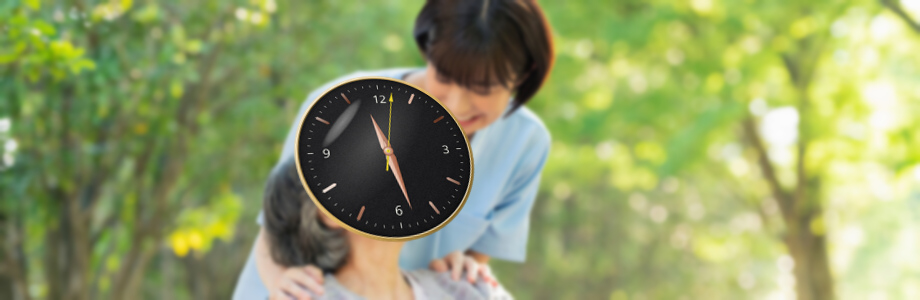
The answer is 11:28:02
